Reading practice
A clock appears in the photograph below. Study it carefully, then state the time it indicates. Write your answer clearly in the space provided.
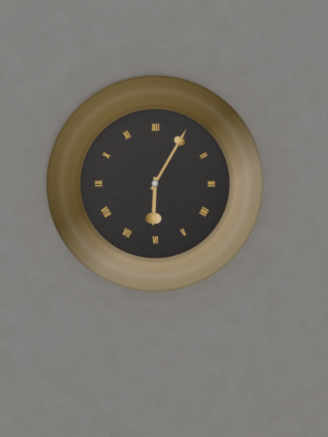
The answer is 6:05
